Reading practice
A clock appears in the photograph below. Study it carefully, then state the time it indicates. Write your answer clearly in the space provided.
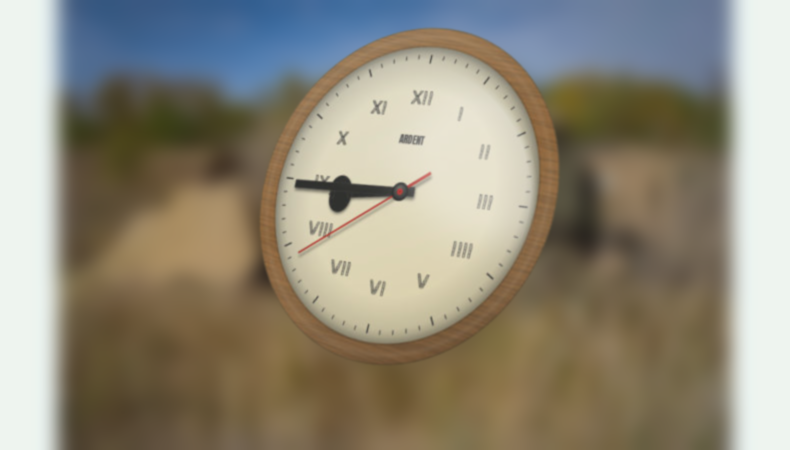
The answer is 8:44:39
